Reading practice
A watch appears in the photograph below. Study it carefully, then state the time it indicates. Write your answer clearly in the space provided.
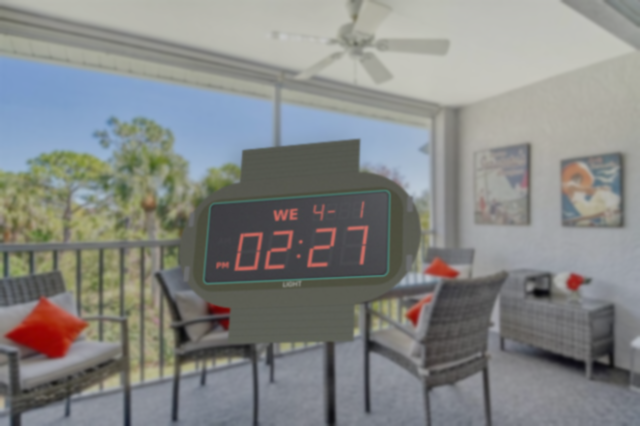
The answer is 2:27
